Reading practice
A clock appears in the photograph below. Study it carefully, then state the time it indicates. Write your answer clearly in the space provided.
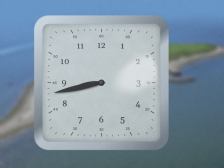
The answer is 8:43
